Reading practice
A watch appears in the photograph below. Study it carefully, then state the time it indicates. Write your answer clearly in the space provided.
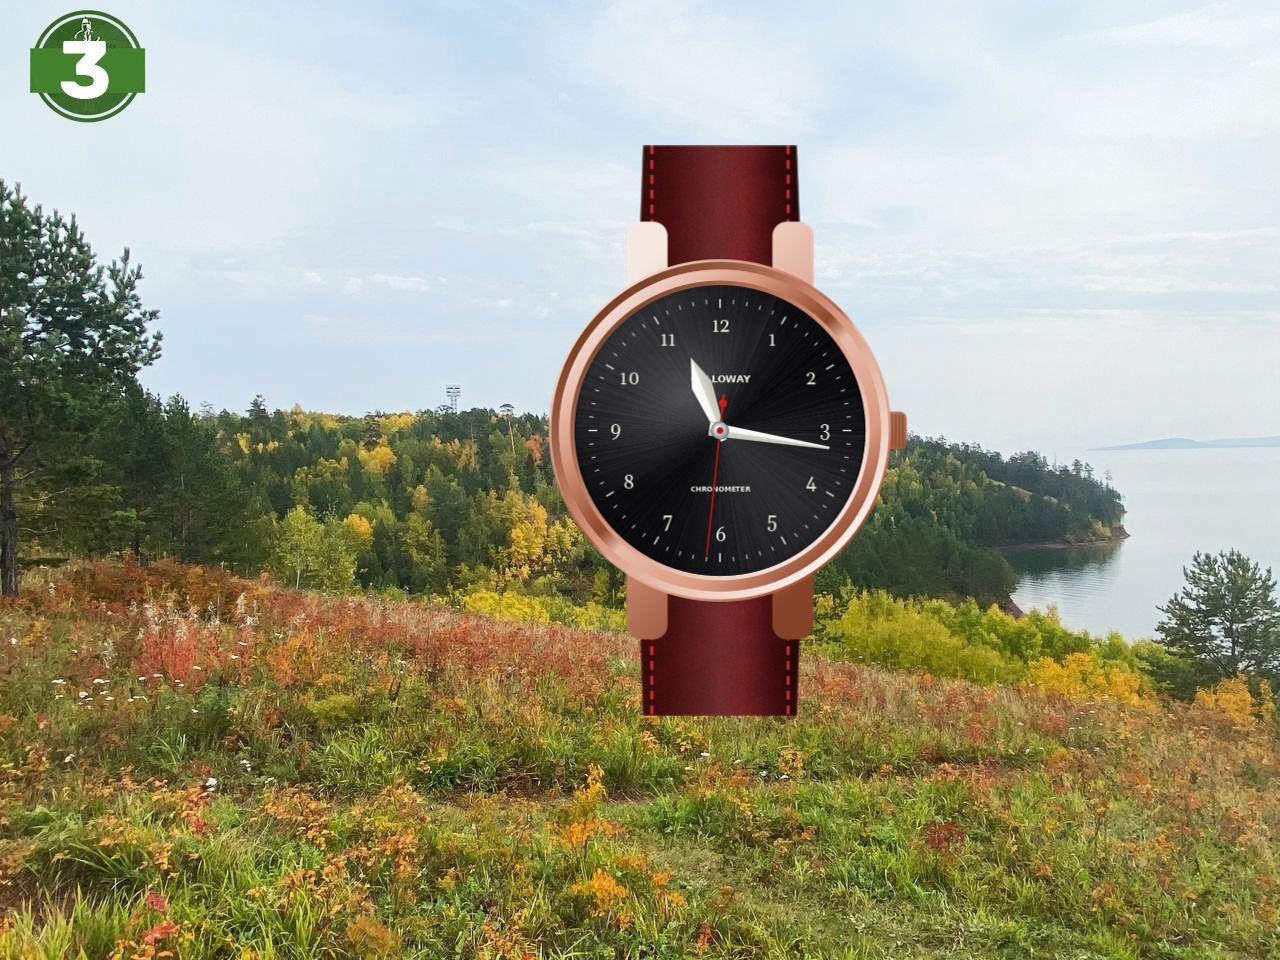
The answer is 11:16:31
